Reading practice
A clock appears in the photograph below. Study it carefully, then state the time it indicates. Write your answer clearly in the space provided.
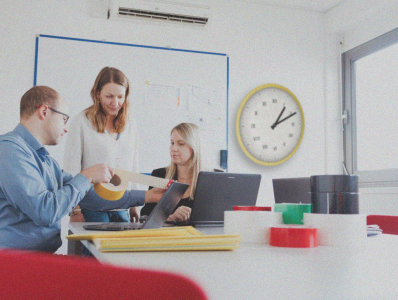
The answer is 1:11
